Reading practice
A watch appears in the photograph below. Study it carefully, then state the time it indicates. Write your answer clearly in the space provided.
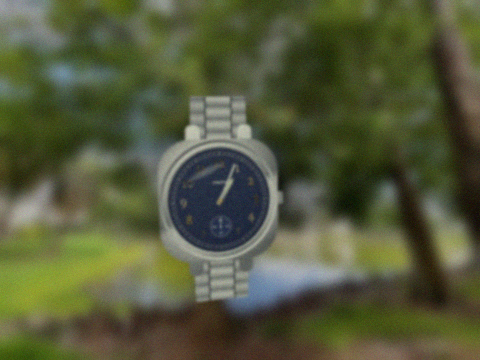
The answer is 1:04
